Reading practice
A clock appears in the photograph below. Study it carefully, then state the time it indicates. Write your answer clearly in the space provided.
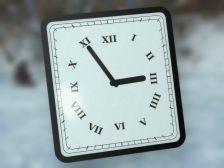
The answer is 2:55
